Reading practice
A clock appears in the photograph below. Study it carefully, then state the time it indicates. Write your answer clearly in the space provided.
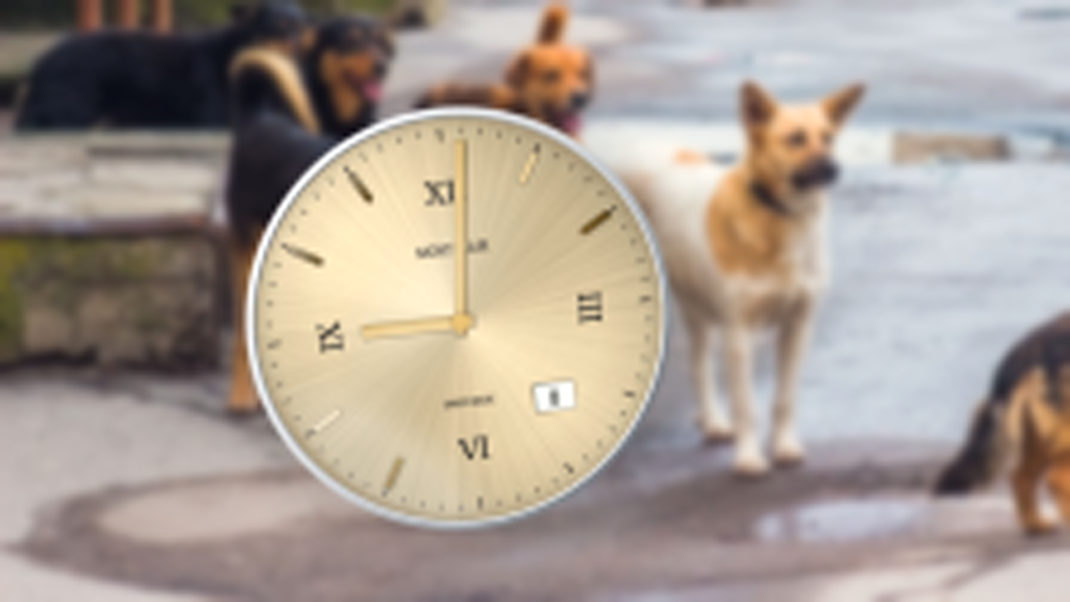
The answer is 9:01
